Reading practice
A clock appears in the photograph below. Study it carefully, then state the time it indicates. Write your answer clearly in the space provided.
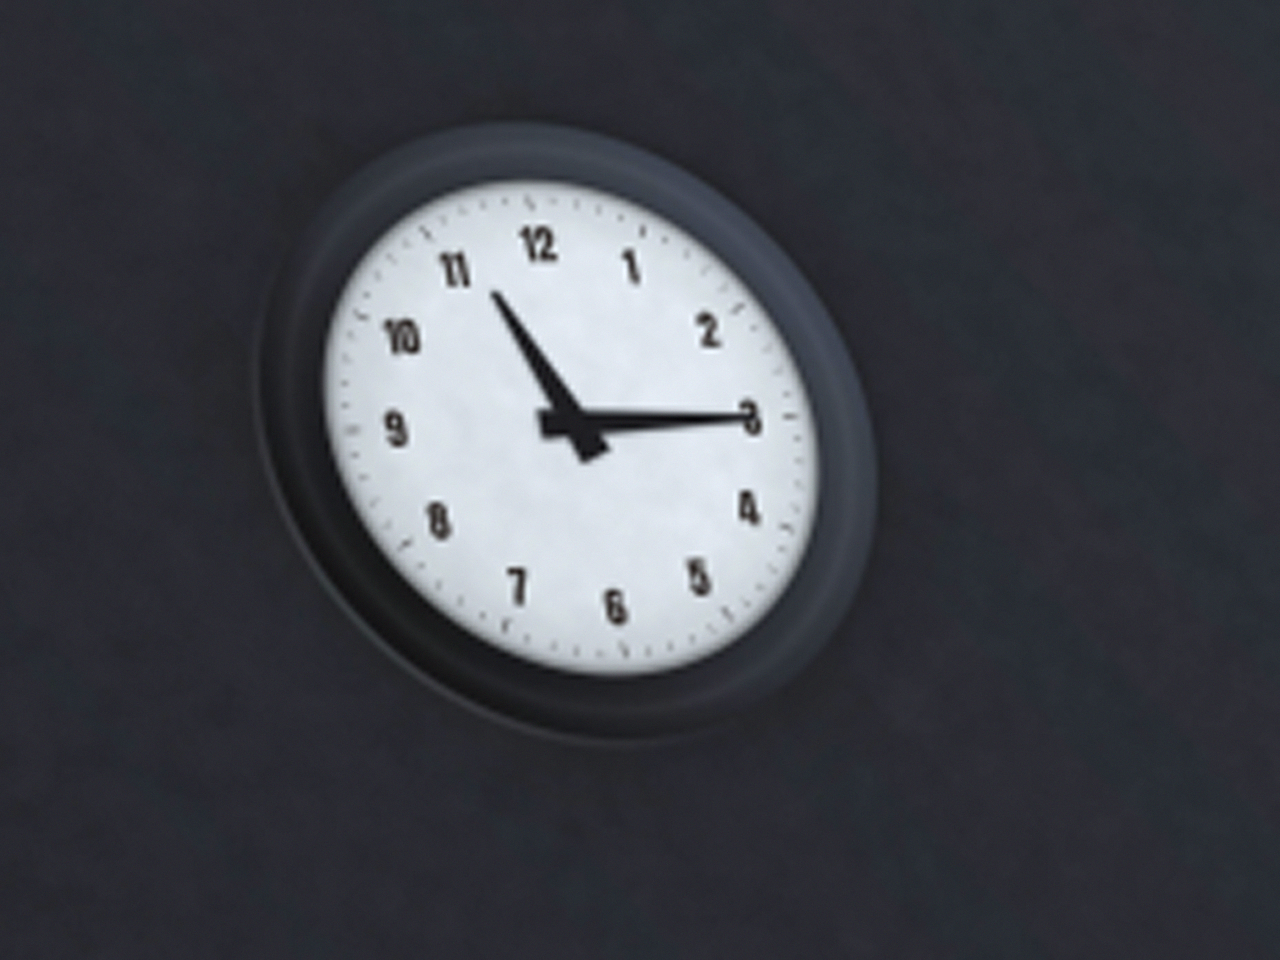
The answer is 11:15
